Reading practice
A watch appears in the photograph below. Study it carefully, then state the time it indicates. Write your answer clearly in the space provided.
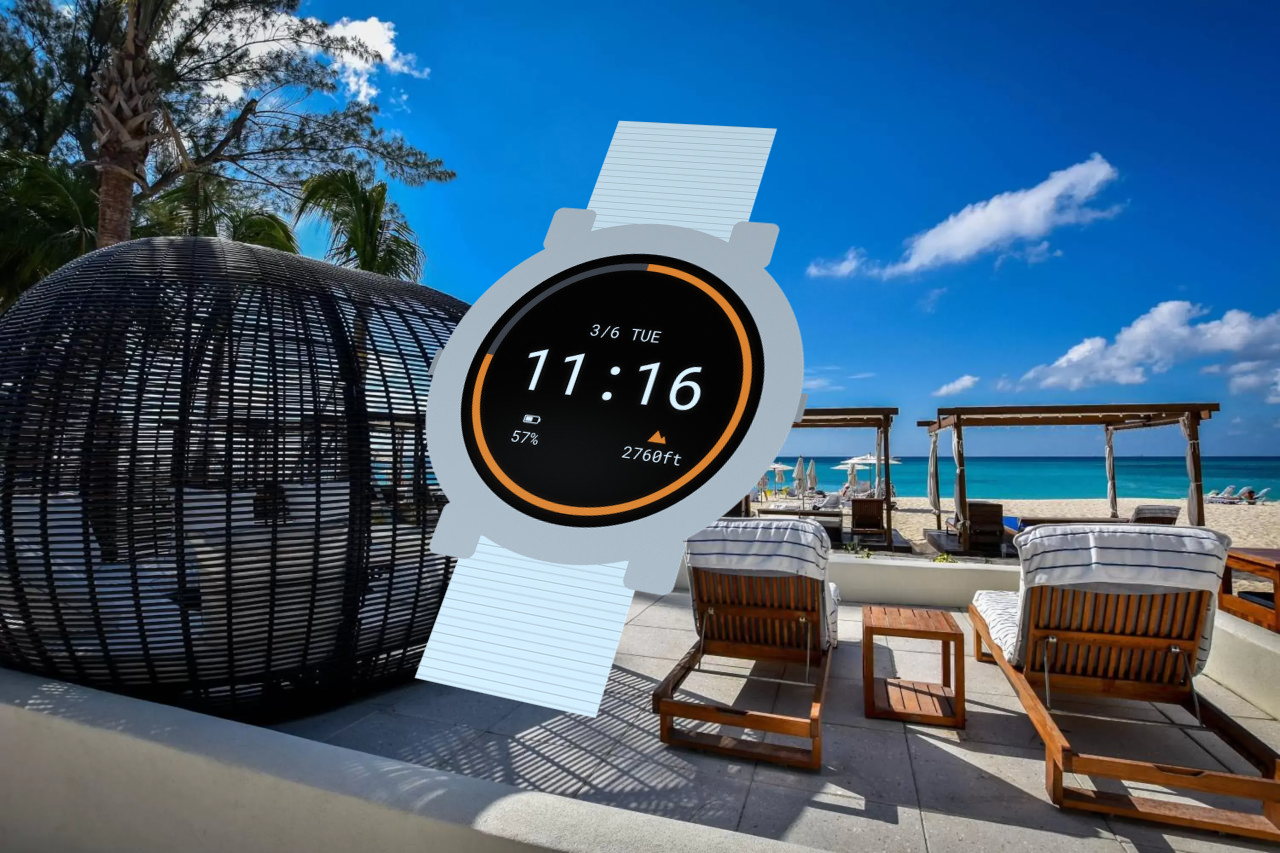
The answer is 11:16
